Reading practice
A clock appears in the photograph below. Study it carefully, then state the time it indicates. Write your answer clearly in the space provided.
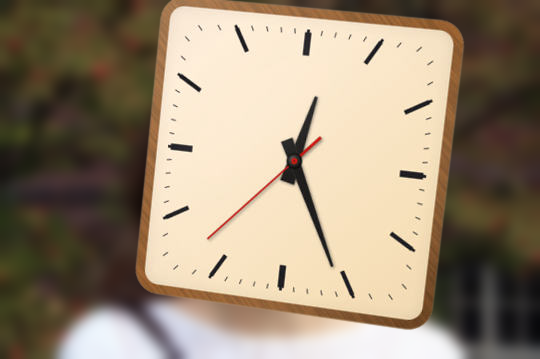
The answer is 12:25:37
